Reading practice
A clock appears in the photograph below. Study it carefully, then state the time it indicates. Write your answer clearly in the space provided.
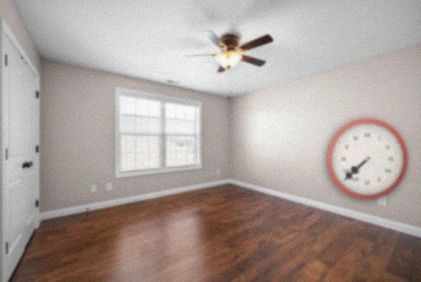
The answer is 7:38
